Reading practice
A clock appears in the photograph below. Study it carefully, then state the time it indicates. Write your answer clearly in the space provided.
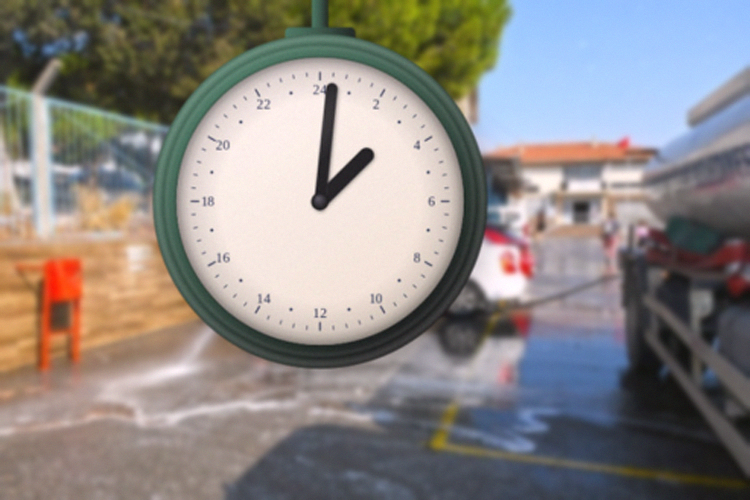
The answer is 3:01
